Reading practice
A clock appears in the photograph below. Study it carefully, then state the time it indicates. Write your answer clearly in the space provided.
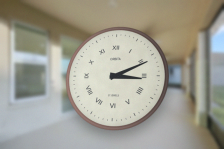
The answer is 3:11
